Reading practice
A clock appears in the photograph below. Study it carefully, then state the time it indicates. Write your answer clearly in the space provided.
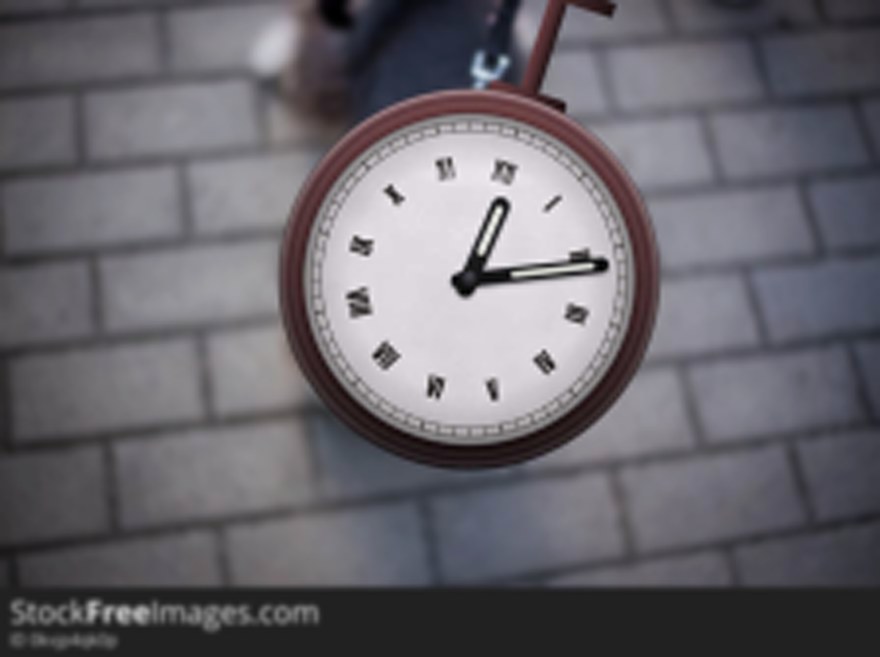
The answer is 12:11
